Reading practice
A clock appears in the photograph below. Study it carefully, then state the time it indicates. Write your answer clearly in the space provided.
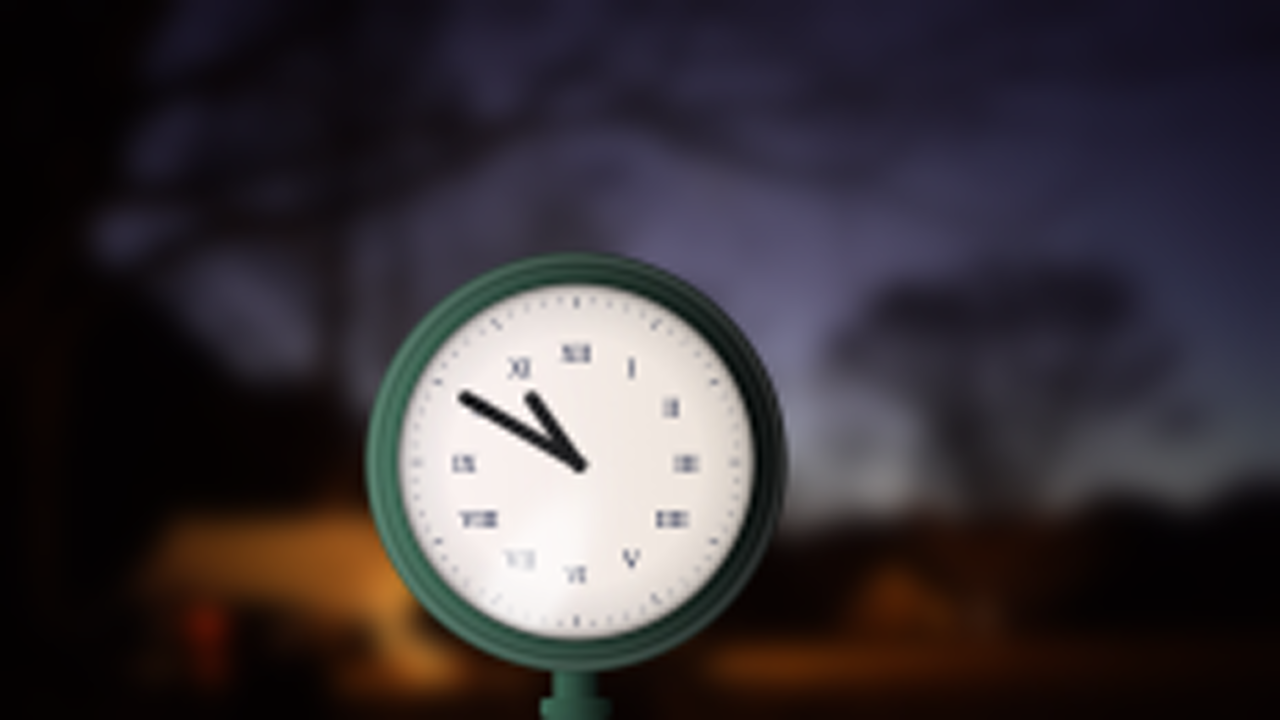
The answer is 10:50
